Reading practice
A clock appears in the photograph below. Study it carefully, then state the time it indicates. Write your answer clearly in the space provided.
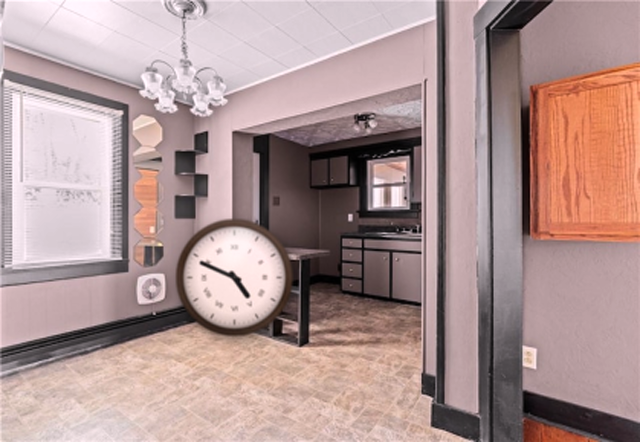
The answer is 4:49
